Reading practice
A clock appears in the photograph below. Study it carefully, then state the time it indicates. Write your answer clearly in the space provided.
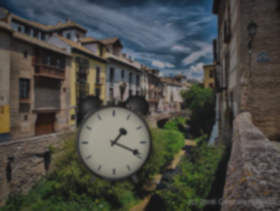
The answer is 1:19
